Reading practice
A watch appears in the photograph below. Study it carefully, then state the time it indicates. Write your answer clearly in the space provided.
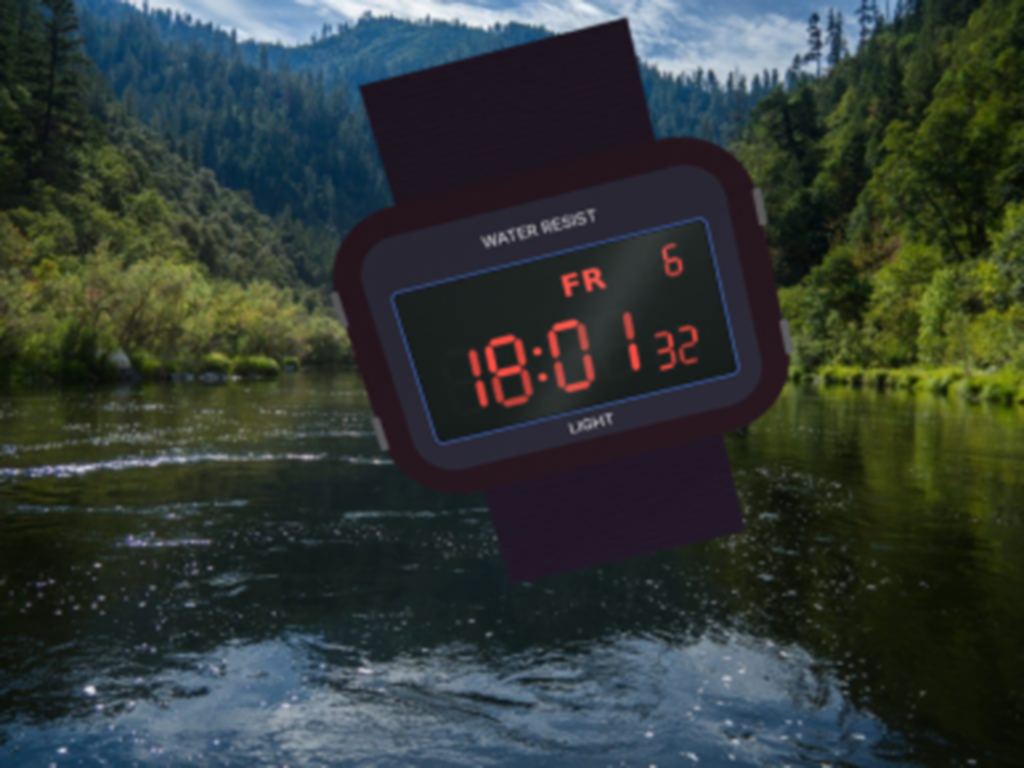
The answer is 18:01:32
